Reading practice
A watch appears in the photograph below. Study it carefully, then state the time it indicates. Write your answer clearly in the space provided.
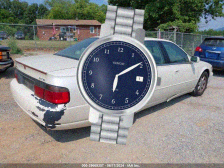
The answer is 6:09
